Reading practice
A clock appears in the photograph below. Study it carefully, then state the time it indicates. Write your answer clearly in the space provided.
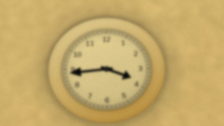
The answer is 3:44
